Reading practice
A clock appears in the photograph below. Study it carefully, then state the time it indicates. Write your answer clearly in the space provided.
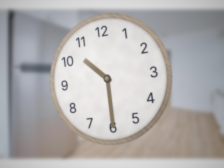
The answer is 10:30
